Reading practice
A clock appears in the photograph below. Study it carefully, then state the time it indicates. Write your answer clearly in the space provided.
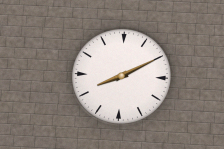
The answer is 8:10
